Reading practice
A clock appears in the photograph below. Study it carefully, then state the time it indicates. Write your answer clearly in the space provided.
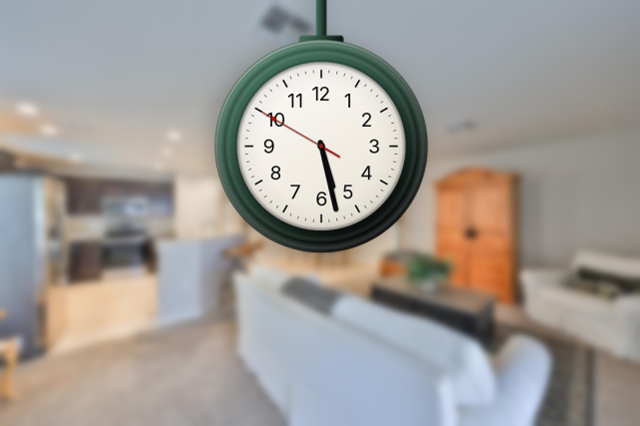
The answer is 5:27:50
